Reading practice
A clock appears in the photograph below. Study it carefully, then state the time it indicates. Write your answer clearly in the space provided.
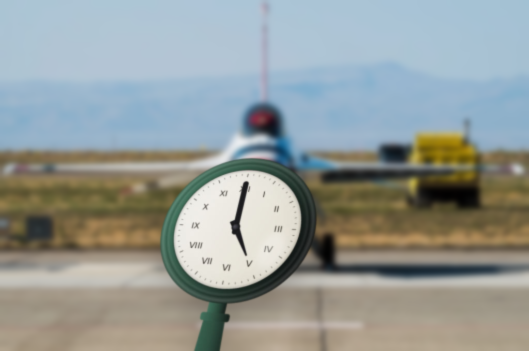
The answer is 5:00
